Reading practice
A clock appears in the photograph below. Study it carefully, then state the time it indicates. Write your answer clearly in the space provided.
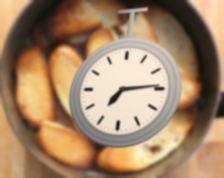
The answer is 7:14
